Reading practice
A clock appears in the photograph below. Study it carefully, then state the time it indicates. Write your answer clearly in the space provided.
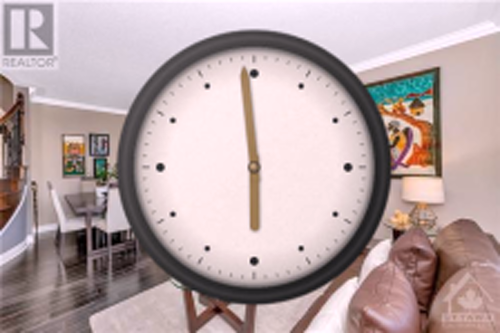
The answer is 5:59
